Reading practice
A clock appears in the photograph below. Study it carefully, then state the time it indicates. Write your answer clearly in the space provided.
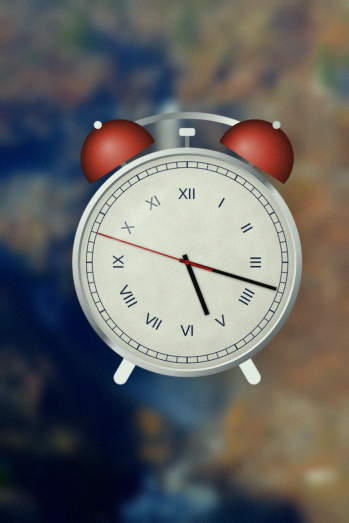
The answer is 5:17:48
